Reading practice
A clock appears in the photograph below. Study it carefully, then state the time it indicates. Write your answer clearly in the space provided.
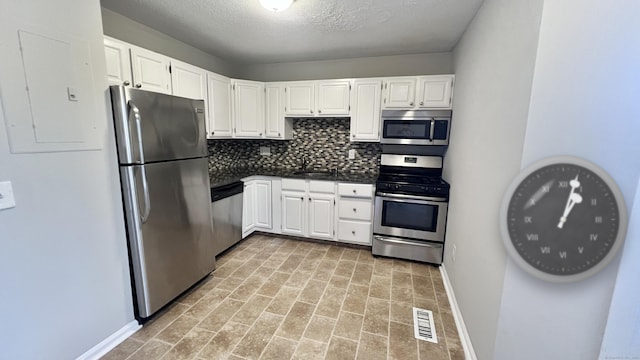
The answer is 1:03
